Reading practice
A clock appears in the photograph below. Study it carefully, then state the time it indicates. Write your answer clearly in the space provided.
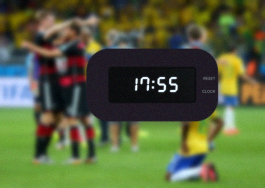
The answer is 17:55
